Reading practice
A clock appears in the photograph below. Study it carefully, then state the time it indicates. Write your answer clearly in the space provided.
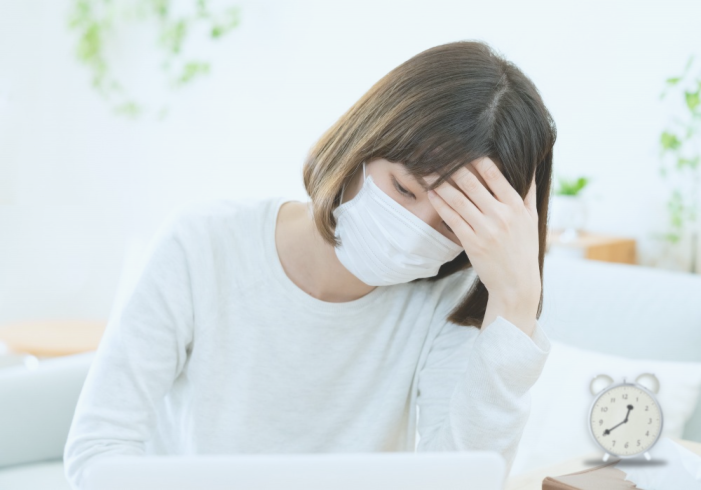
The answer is 12:40
